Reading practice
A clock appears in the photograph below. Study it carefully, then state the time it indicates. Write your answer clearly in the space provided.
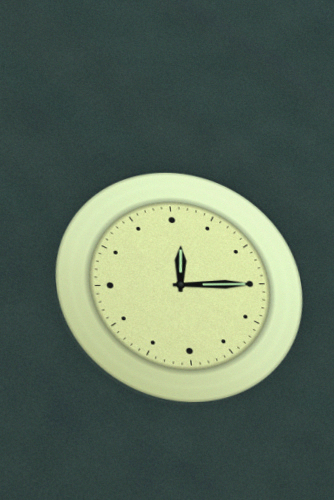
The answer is 12:15
